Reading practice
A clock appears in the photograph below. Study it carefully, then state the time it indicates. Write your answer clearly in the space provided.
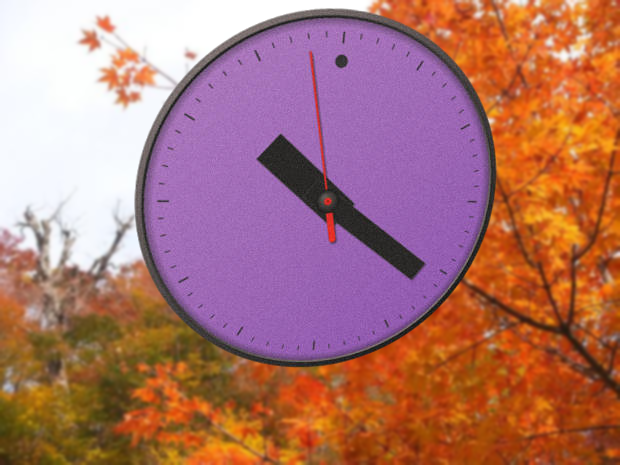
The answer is 10:20:58
